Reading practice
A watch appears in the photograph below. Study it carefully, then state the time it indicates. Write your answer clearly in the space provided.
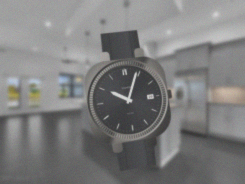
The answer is 10:04
